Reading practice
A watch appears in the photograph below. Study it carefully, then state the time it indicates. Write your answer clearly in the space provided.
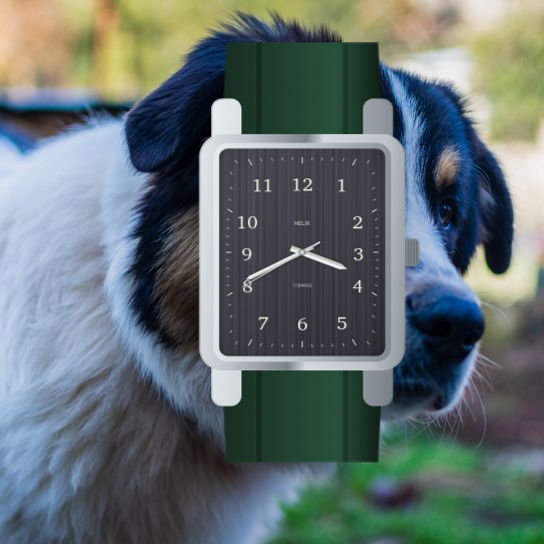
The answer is 3:40:40
